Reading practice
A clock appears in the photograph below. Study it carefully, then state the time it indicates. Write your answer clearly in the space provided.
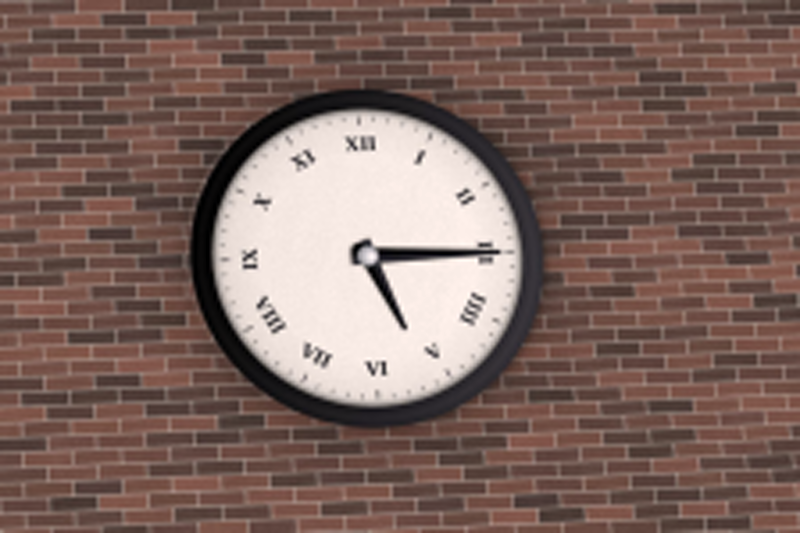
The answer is 5:15
